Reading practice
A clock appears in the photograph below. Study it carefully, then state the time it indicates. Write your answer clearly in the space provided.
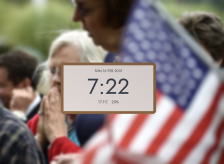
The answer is 7:22
